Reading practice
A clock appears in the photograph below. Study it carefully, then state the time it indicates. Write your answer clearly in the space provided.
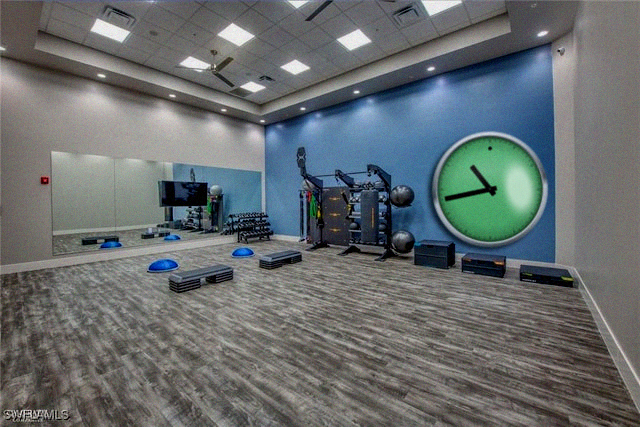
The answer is 10:43
